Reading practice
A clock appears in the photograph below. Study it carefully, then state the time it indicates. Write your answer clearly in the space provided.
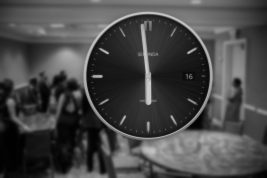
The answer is 5:59
